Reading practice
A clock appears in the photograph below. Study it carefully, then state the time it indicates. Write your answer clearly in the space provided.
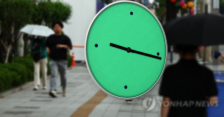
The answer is 9:16
